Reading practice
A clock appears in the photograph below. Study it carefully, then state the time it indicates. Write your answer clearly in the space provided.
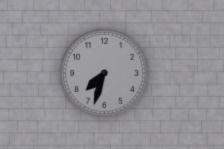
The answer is 7:33
